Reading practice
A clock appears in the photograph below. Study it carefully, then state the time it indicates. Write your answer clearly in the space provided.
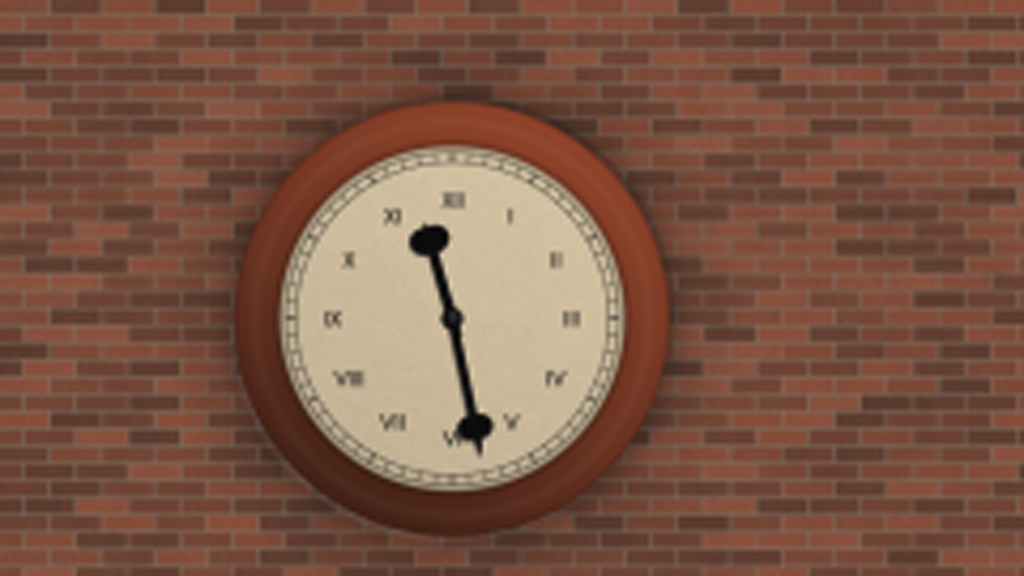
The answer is 11:28
